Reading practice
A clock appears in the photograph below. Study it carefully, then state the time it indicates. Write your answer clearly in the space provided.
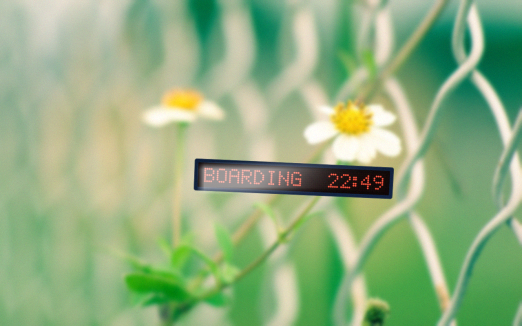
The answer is 22:49
